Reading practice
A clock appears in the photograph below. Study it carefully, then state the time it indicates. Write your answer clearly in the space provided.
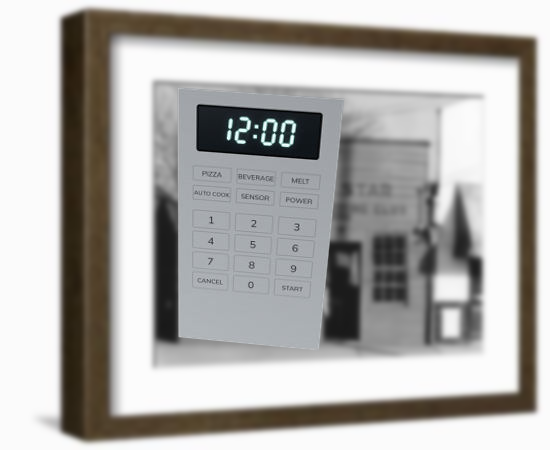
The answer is 12:00
